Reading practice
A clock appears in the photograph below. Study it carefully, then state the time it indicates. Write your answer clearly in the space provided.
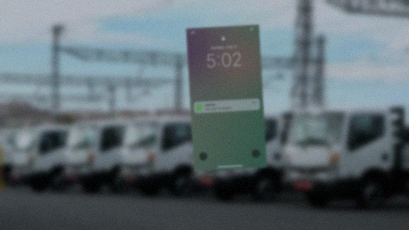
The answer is 5:02
